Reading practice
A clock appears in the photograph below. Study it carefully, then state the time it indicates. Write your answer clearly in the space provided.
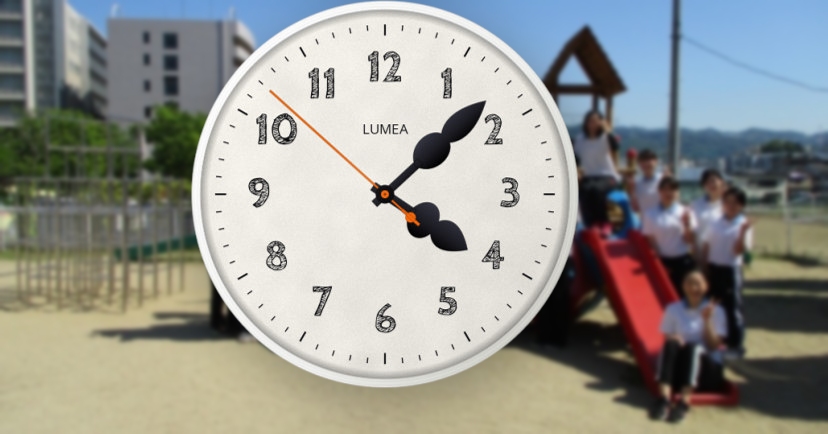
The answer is 4:07:52
